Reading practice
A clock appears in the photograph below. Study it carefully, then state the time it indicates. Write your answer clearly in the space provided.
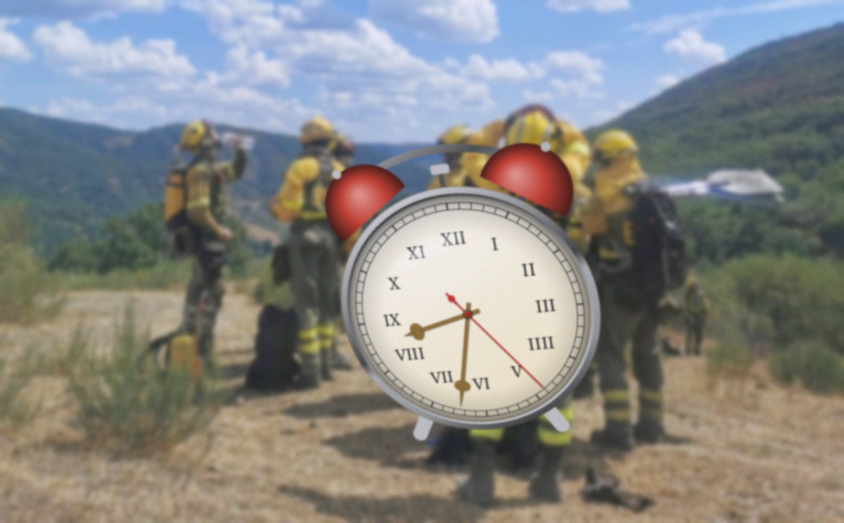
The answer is 8:32:24
